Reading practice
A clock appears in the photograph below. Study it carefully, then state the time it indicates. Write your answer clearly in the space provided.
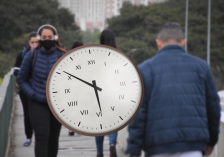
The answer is 5:51
